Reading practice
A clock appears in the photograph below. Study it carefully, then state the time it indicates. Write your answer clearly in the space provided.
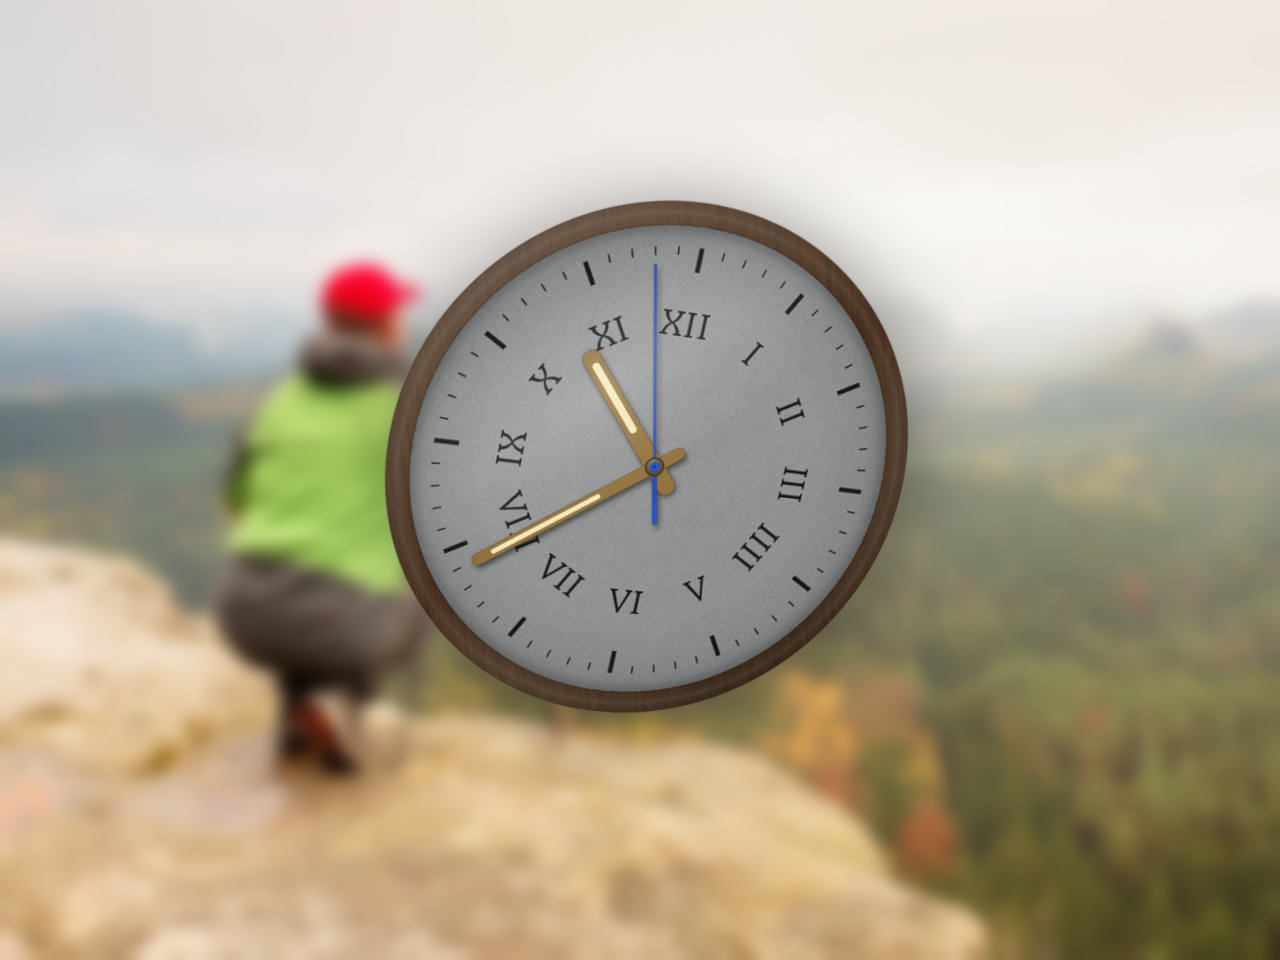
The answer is 10:38:58
